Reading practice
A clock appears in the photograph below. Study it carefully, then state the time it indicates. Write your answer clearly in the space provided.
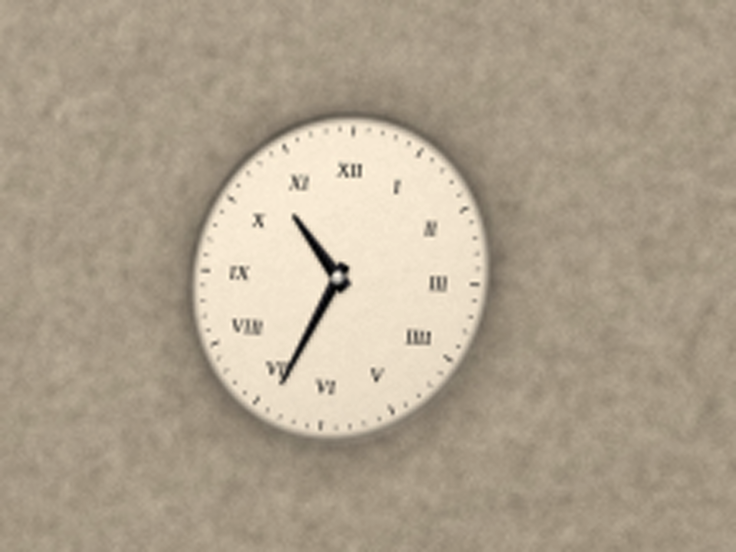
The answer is 10:34
